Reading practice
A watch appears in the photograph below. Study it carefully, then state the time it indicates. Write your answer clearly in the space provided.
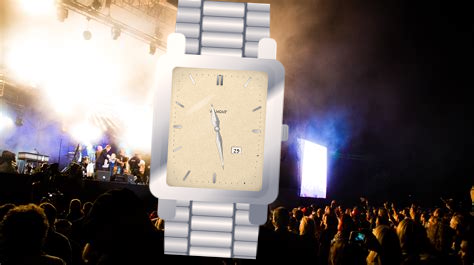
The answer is 11:28
